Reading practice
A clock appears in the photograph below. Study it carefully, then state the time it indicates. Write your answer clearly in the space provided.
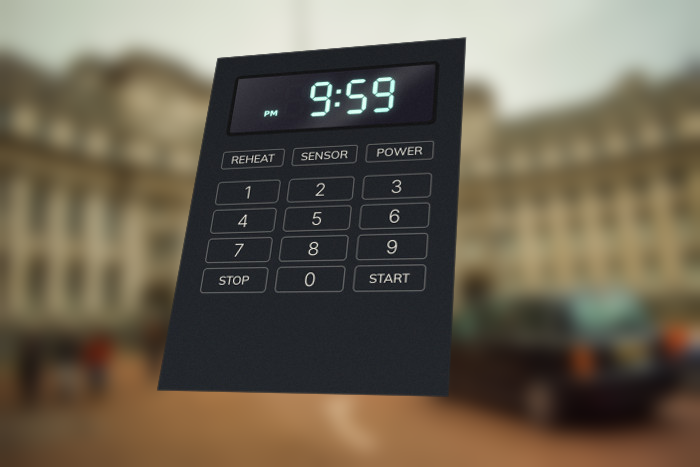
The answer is 9:59
